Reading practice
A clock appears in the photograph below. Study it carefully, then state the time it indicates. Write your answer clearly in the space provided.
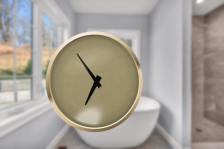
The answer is 6:54
